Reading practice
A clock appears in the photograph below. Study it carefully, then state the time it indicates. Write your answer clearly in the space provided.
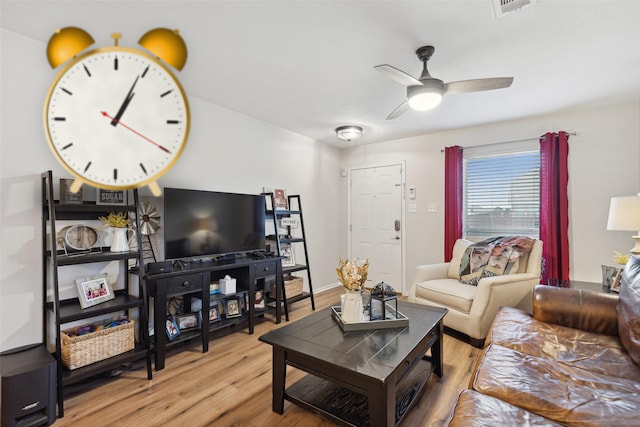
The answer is 1:04:20
